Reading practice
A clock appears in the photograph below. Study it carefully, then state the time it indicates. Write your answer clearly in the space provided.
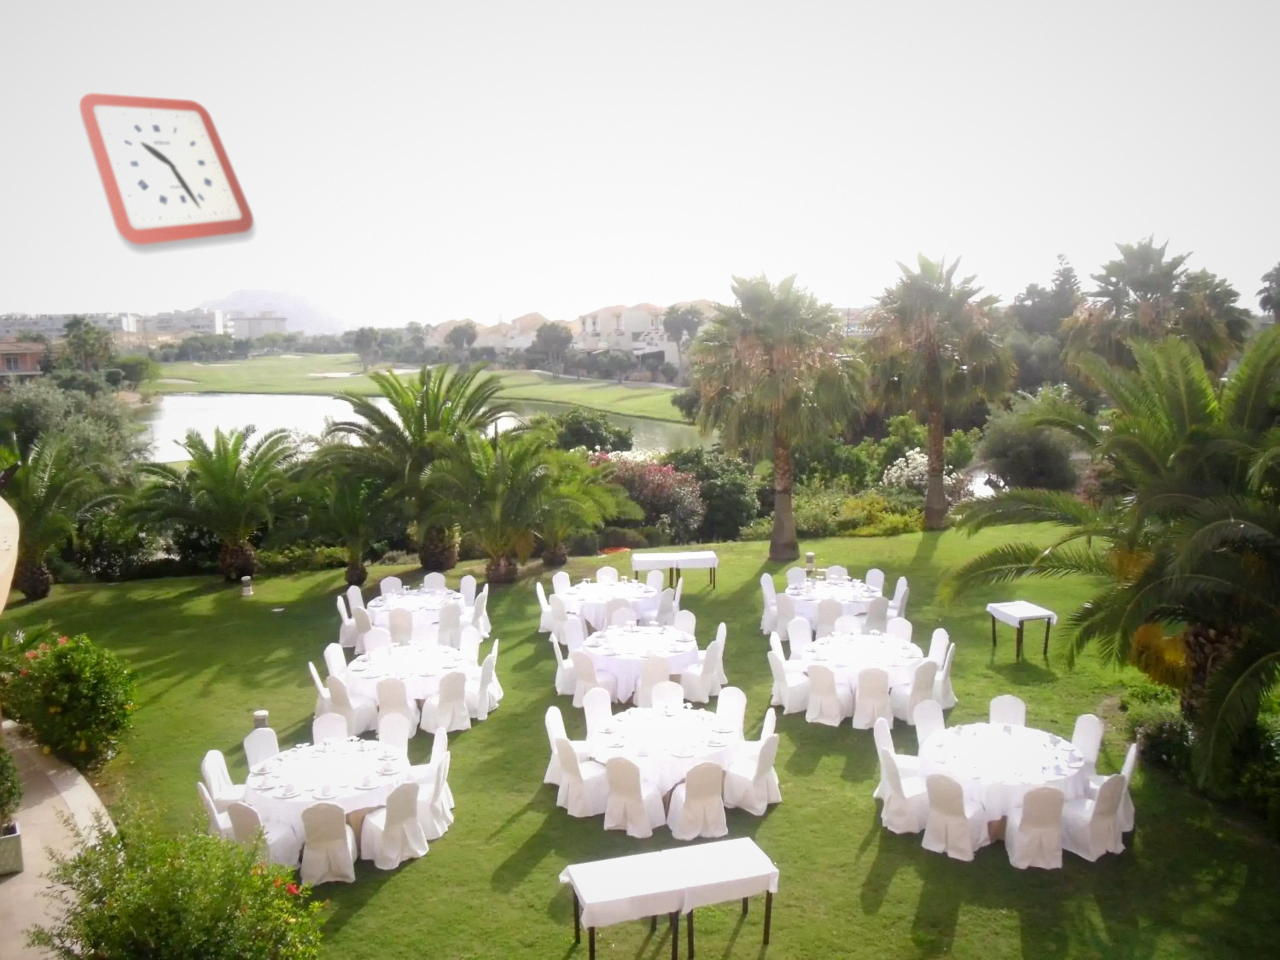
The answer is 10:27
